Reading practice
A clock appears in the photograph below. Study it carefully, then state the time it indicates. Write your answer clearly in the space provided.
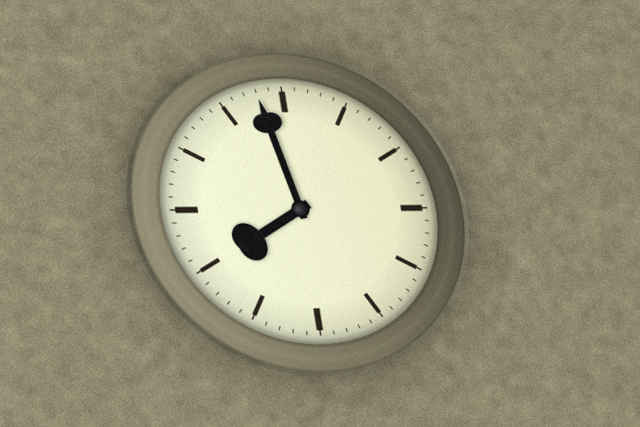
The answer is 7:58
